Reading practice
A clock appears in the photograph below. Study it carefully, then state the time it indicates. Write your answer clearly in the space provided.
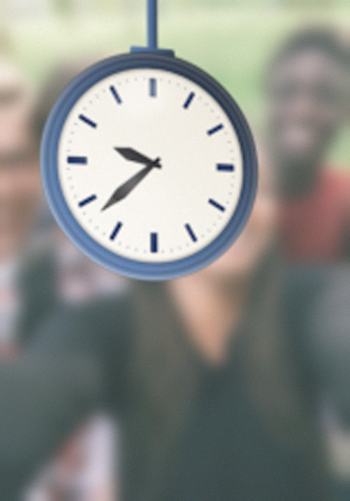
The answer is 9:38
